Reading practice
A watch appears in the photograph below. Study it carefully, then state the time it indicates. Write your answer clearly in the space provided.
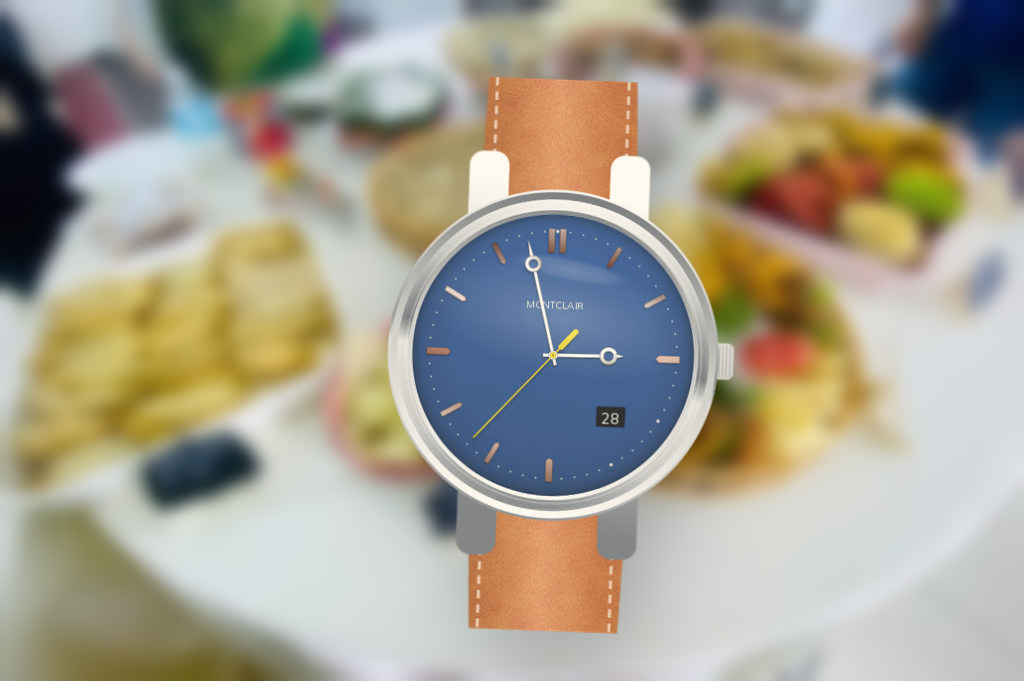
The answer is 2:57:37
